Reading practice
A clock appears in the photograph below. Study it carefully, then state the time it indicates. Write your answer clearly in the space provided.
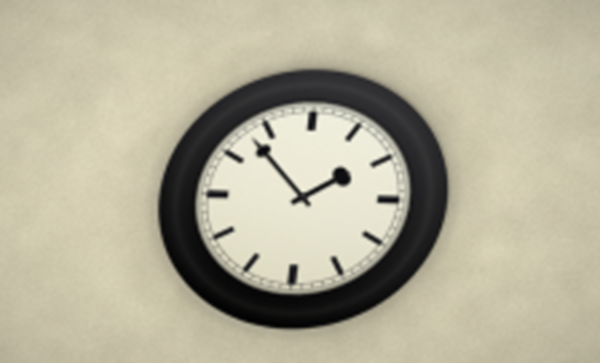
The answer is 1:53
